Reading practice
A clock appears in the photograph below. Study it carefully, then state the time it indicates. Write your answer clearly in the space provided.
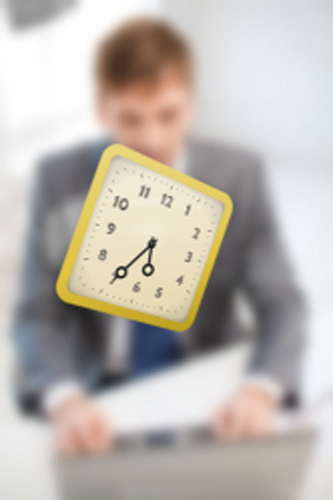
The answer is 5:35
